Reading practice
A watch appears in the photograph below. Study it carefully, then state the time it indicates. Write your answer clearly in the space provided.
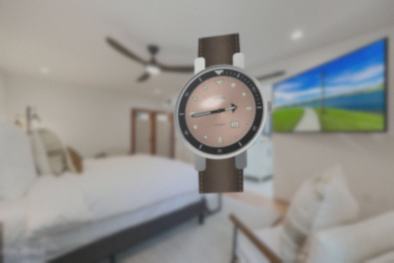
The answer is 2:44
